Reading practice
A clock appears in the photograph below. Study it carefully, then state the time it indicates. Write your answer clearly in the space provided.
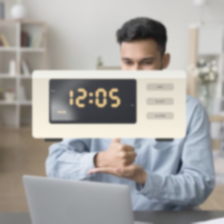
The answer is 12:05
